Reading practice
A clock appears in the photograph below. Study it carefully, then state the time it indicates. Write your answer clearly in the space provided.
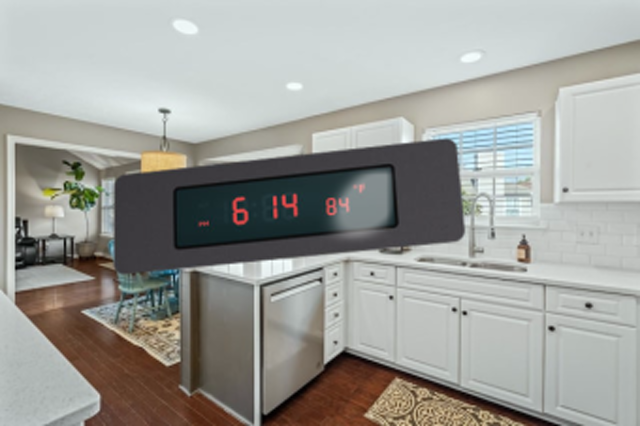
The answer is 6:14
